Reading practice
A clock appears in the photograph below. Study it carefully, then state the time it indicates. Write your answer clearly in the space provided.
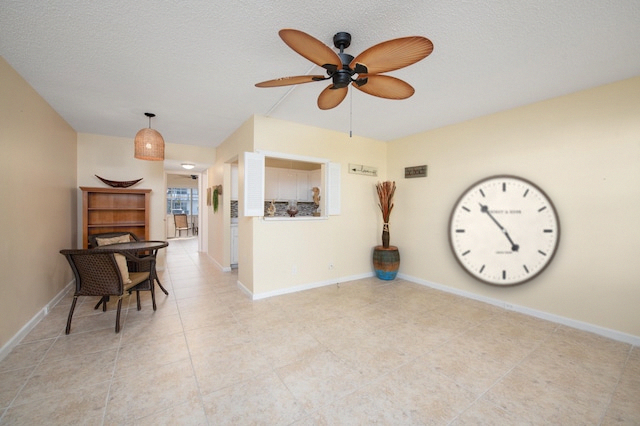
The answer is 4:53
